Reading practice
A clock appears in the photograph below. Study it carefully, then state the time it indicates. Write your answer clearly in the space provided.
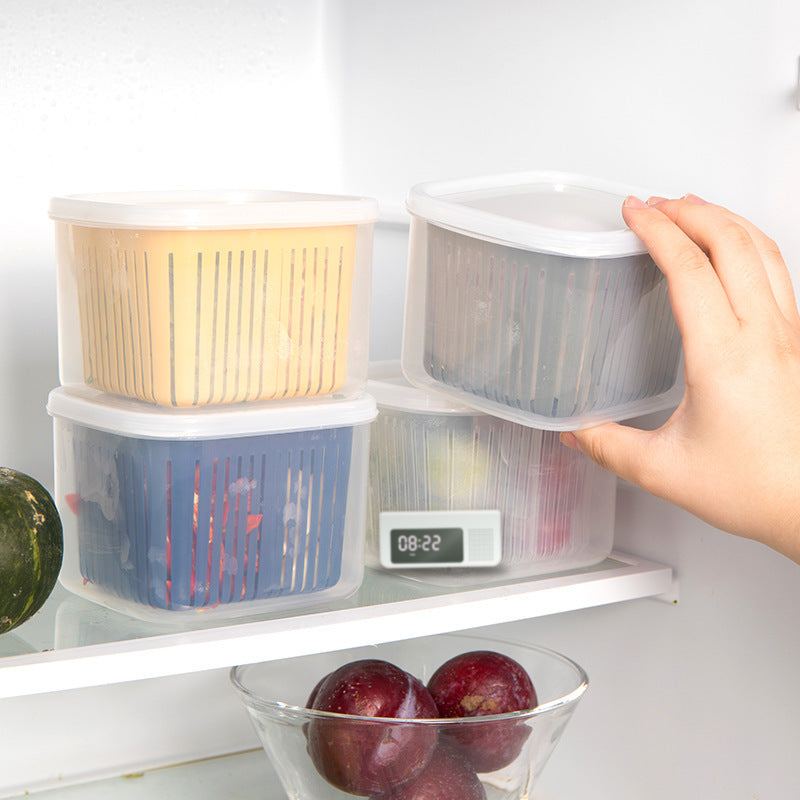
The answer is 8:22
